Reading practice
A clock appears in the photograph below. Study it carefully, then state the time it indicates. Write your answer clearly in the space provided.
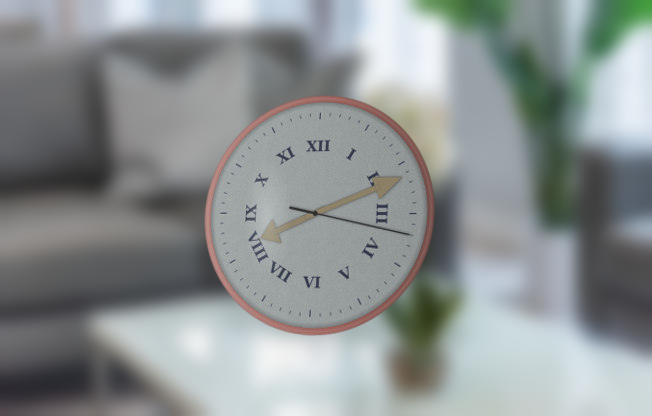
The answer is 8:11:17
